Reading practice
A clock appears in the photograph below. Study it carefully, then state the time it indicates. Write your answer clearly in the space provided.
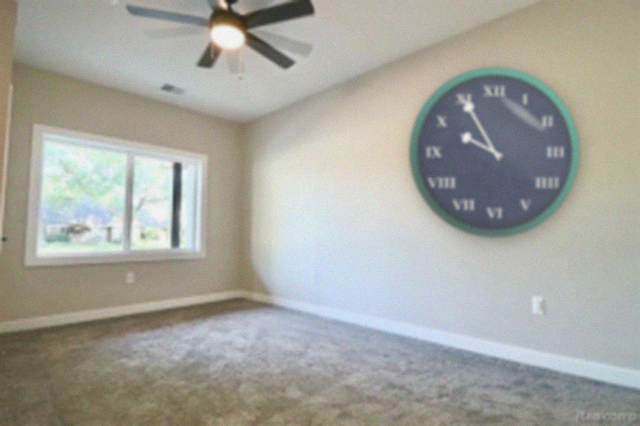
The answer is 9:55
